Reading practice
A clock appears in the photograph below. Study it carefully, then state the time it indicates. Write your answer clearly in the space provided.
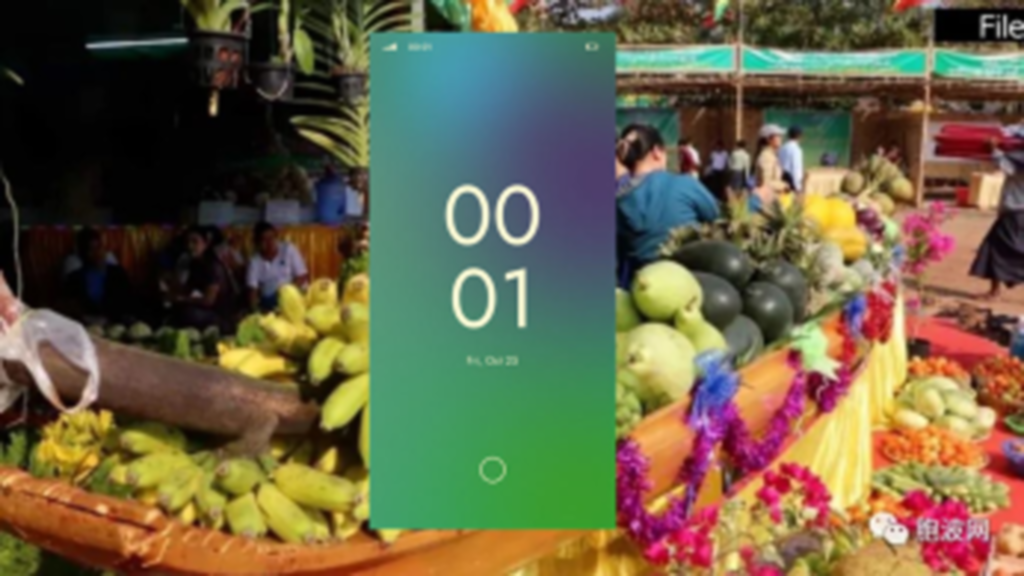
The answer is 0:01
